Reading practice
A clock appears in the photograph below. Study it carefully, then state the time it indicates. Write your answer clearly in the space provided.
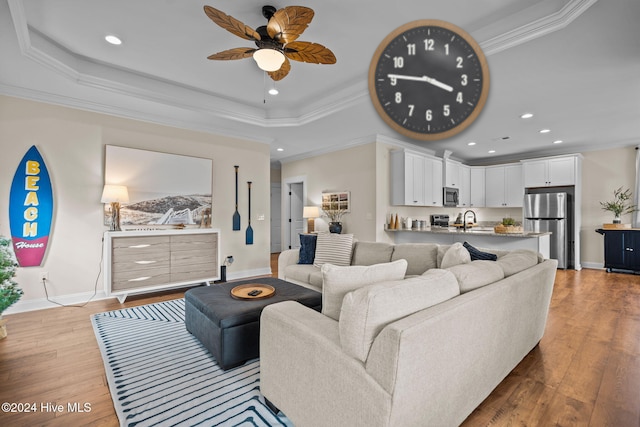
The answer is 3:46
